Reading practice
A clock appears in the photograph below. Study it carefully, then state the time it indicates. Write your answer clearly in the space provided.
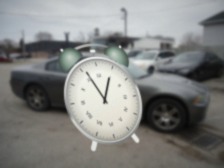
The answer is 12:56
